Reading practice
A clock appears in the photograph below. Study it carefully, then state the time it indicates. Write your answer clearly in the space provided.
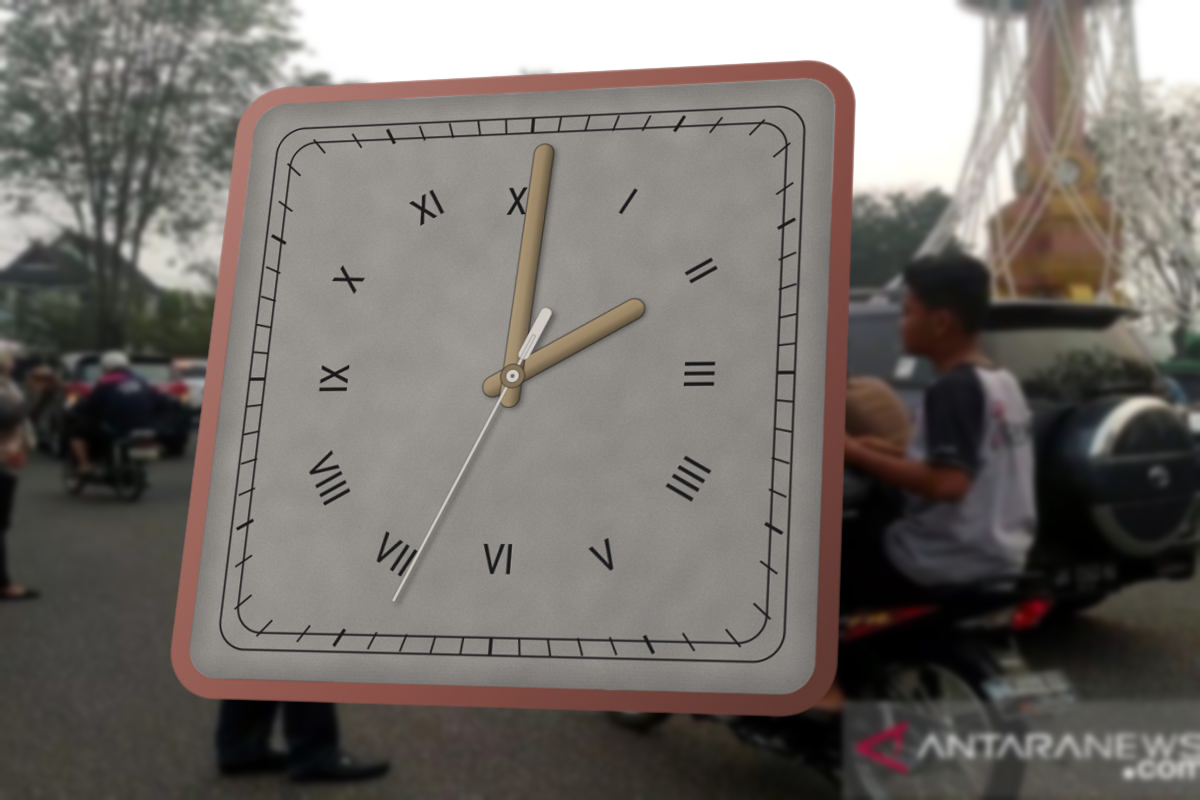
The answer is 2:00:34
